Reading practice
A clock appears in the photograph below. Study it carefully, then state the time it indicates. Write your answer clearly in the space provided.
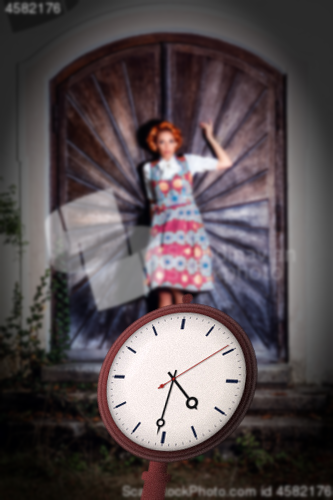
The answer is 4:31:09
